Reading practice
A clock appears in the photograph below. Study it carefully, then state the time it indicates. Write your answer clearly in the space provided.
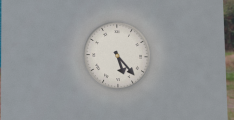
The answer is 5:23
